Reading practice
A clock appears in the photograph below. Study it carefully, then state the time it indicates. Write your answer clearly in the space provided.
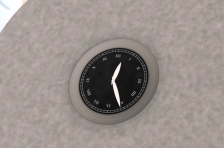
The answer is 12:26
